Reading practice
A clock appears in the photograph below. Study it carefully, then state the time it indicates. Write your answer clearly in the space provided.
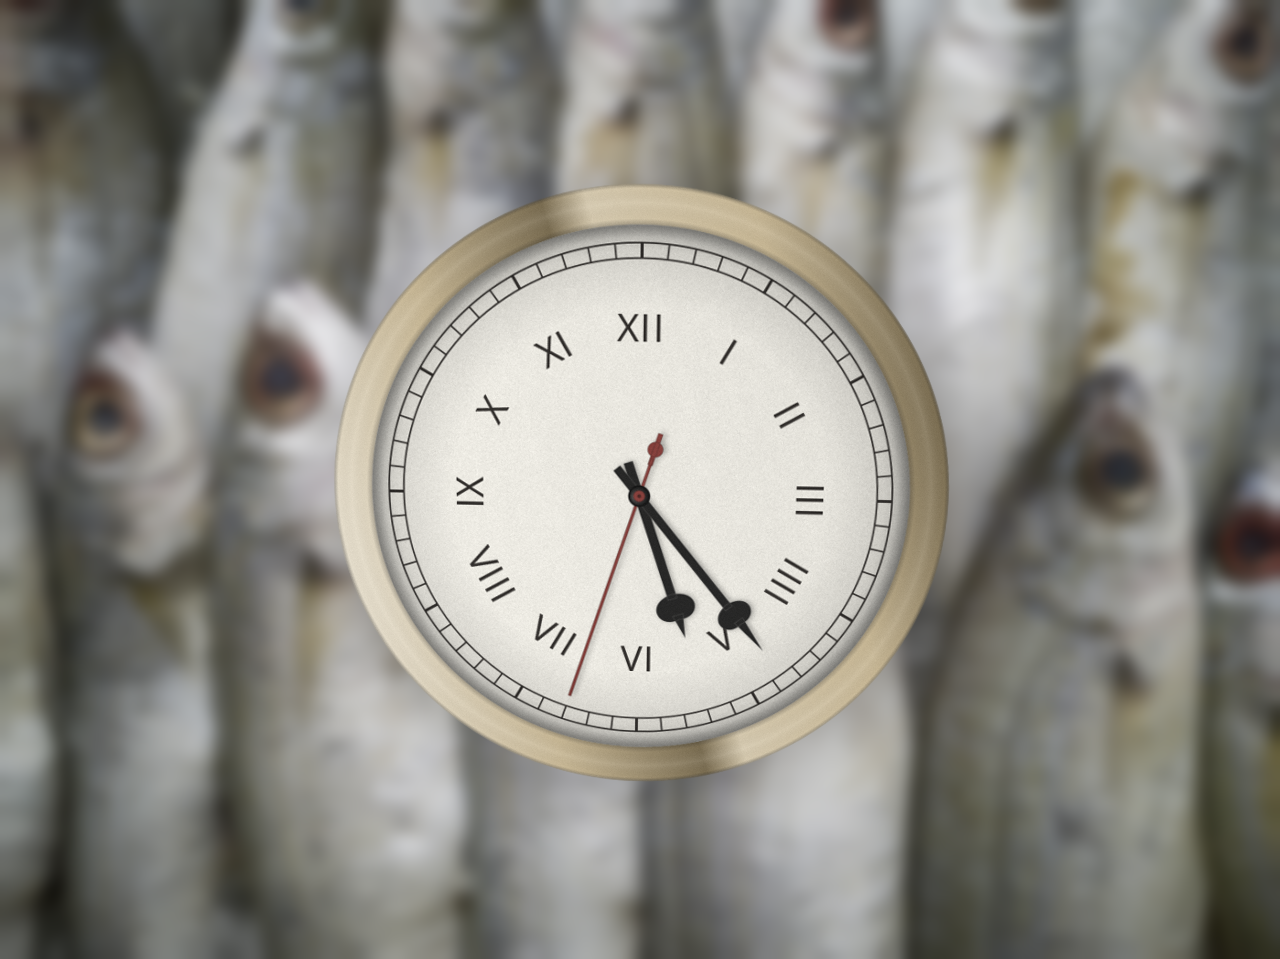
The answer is 5:23:33
